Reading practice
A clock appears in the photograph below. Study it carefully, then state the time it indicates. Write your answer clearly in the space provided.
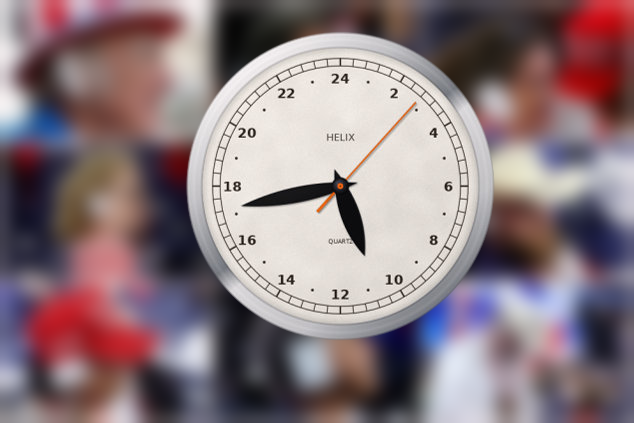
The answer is 10:43:07
